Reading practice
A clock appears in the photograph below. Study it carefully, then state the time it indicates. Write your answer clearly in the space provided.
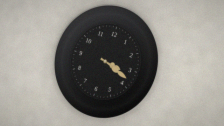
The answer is 3:18
